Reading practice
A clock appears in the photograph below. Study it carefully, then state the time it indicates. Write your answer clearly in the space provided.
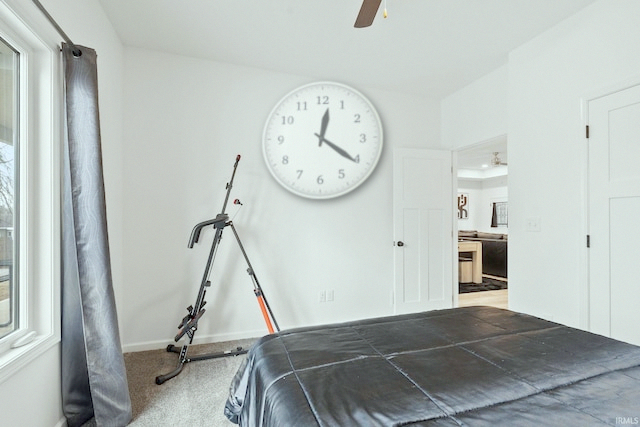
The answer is 12:21
